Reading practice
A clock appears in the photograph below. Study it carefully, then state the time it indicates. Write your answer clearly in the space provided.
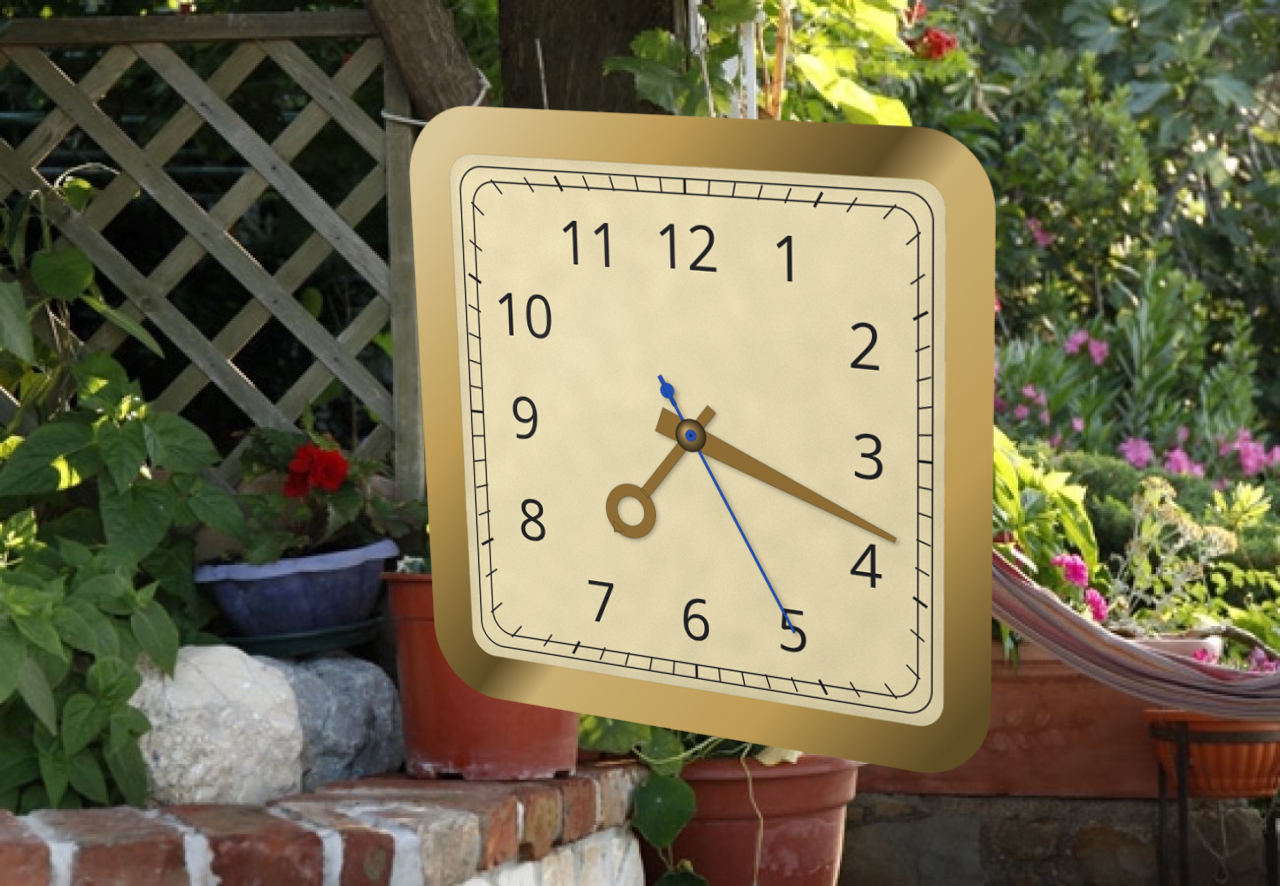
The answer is 7:18:25
